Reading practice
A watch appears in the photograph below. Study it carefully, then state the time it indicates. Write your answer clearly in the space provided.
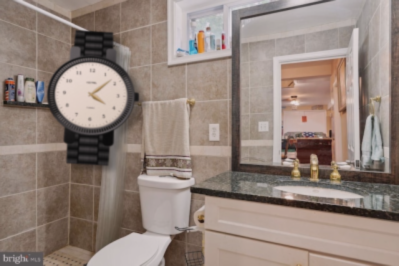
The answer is 4:08
